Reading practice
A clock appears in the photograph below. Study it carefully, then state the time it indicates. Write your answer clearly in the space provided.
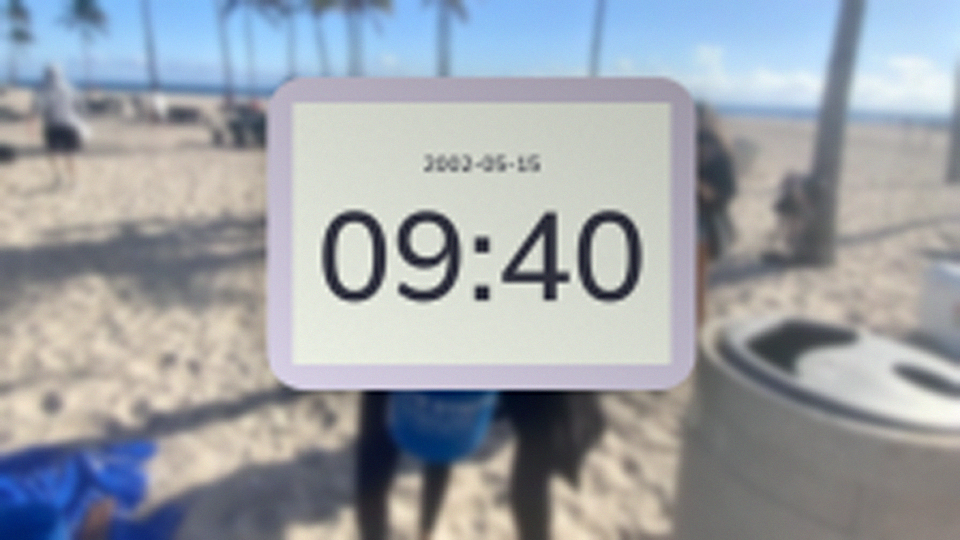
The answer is 9:40
